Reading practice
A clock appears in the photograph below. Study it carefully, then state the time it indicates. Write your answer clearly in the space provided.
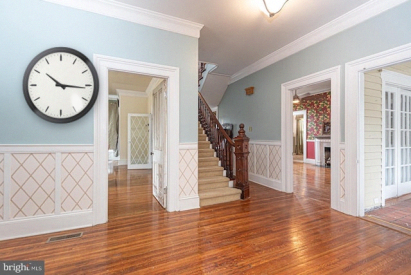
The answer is 10:16
